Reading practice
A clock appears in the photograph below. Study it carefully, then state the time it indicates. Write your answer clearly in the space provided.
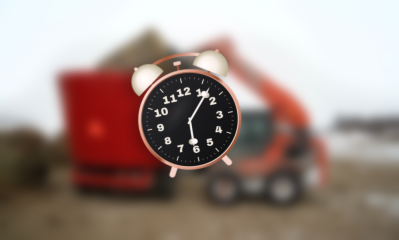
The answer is 6:07
